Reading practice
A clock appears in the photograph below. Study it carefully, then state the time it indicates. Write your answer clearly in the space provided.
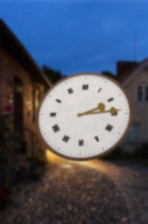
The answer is 2:14
